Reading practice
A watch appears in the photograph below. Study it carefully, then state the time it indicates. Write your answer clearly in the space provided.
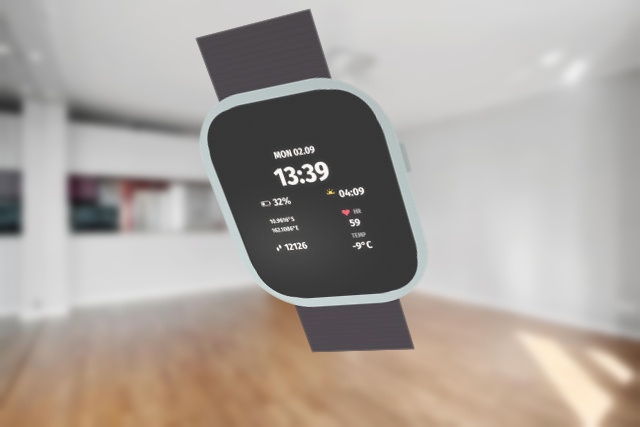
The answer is 13:39
